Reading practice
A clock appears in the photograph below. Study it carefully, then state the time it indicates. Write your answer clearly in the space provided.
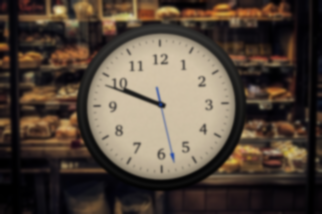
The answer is 9:48:28
